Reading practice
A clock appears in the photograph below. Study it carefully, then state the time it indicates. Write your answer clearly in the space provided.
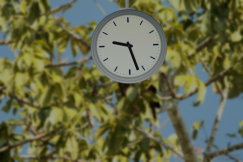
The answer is 9:27
